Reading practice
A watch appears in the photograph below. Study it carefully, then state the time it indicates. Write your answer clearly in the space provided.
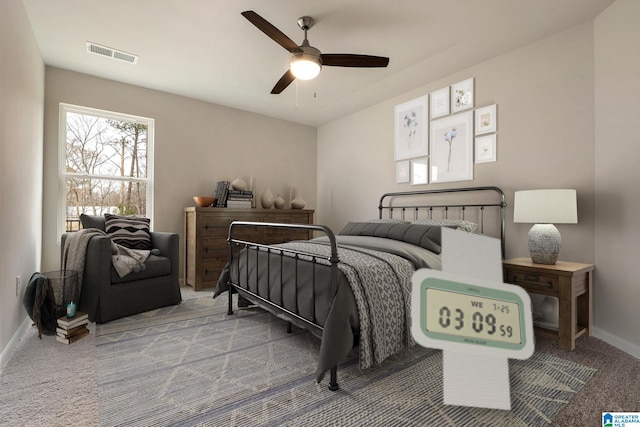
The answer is 3:09:59
